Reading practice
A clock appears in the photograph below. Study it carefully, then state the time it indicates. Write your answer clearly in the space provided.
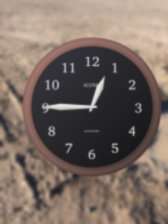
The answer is 12:45
